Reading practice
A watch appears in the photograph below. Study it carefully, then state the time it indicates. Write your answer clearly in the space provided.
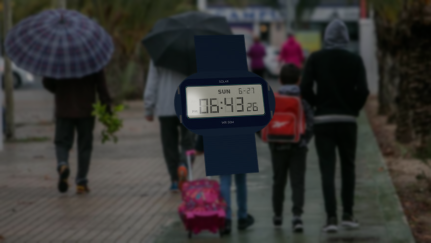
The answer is 6:43:26
